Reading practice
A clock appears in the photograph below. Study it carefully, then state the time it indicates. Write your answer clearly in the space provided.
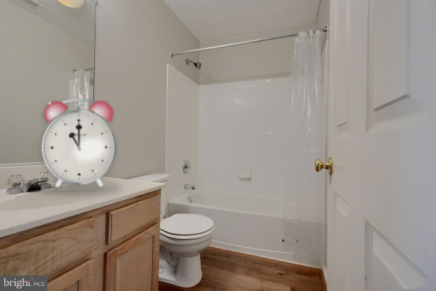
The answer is 11:00
